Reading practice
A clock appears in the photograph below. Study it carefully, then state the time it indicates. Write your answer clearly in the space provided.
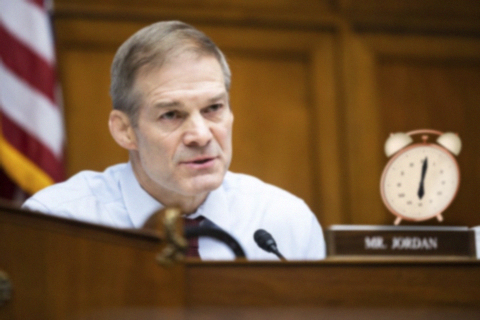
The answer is 6:01
